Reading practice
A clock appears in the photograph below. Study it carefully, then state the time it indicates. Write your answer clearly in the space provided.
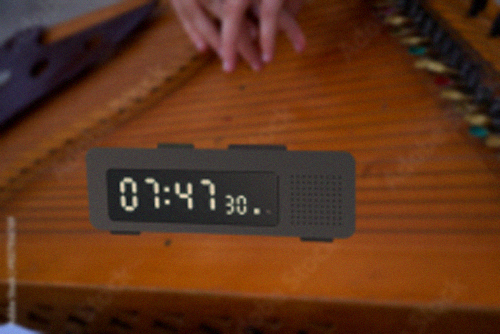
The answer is 7:47:30
